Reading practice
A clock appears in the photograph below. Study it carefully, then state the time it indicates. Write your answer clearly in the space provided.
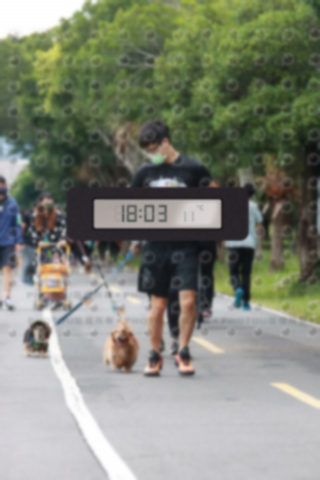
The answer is 18:03
